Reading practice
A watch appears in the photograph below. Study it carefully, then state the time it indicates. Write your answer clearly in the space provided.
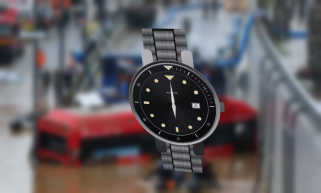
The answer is 6:00
